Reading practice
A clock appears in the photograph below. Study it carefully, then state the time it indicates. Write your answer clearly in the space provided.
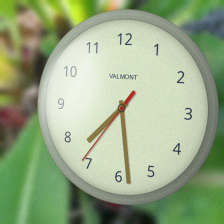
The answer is 7:28:36
